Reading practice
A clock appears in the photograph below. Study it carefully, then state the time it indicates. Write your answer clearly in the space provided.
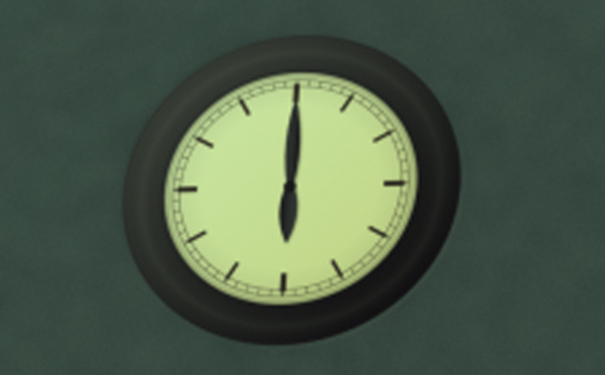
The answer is 6:00
